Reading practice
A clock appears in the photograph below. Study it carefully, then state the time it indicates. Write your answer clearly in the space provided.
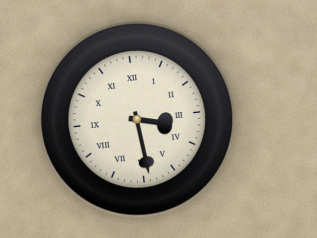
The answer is 3:29
